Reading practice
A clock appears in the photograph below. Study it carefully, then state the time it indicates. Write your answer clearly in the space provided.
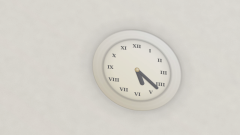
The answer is 5:22
